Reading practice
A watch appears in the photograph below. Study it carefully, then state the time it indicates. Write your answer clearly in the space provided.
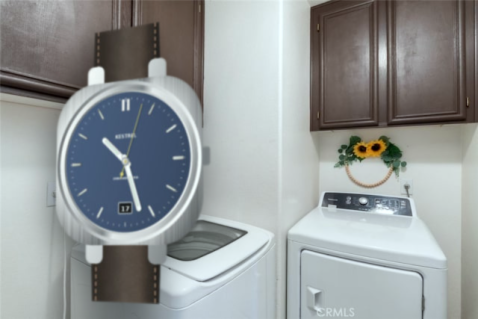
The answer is 10:27:03
